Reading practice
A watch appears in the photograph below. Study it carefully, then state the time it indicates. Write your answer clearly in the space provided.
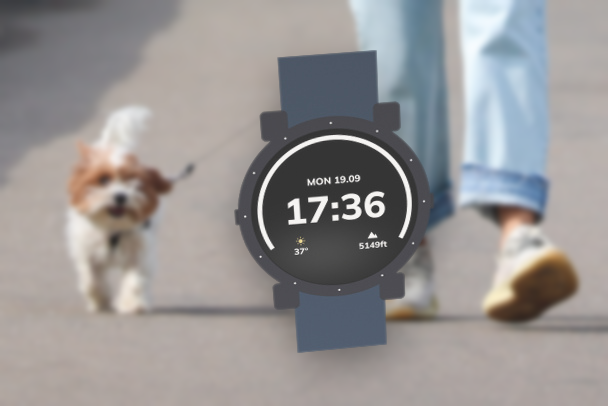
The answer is 17:36
